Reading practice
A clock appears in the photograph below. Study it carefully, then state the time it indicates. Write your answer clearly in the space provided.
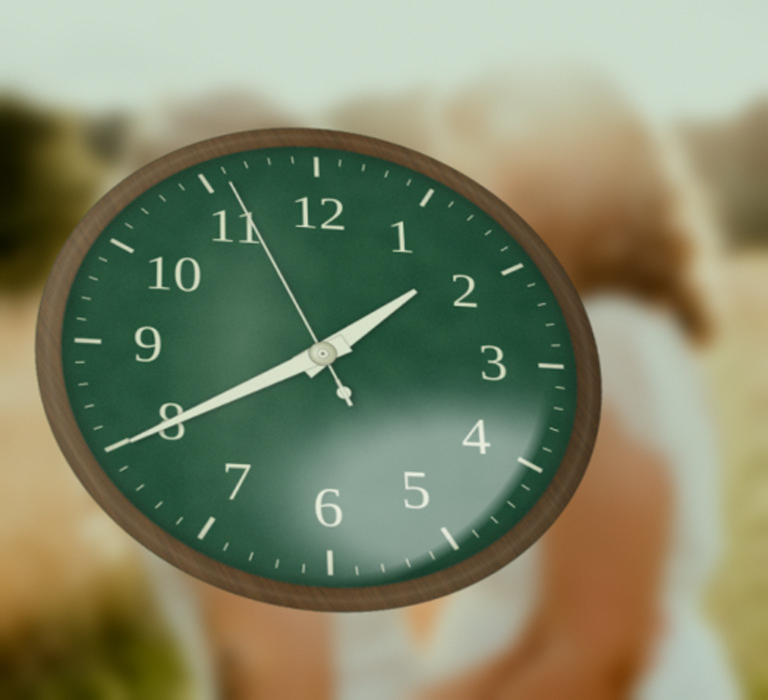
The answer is 1:39:56
